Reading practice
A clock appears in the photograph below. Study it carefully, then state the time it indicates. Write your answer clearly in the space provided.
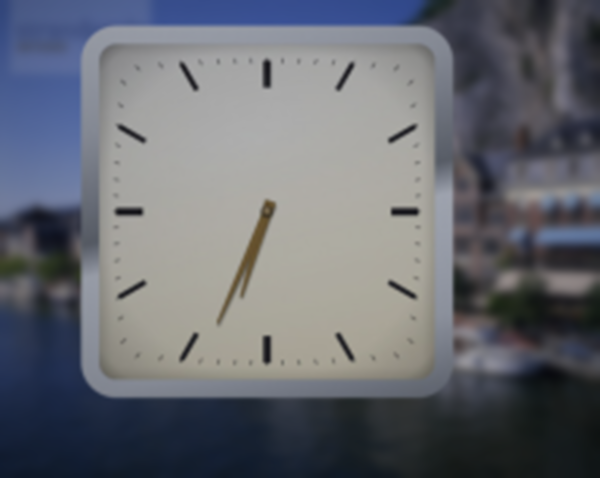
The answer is 6:34
